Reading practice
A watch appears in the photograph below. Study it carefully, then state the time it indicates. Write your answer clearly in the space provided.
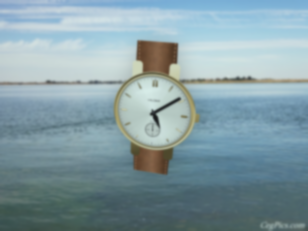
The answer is 5:09
